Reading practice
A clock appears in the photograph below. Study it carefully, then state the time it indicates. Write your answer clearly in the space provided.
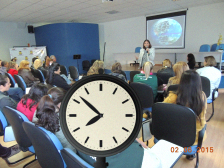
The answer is 7:52
